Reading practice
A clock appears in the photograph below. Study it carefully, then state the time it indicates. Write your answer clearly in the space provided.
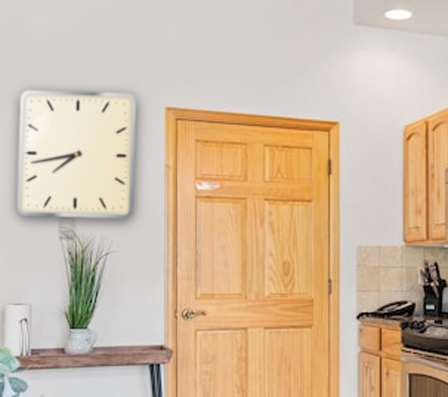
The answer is 7:43
